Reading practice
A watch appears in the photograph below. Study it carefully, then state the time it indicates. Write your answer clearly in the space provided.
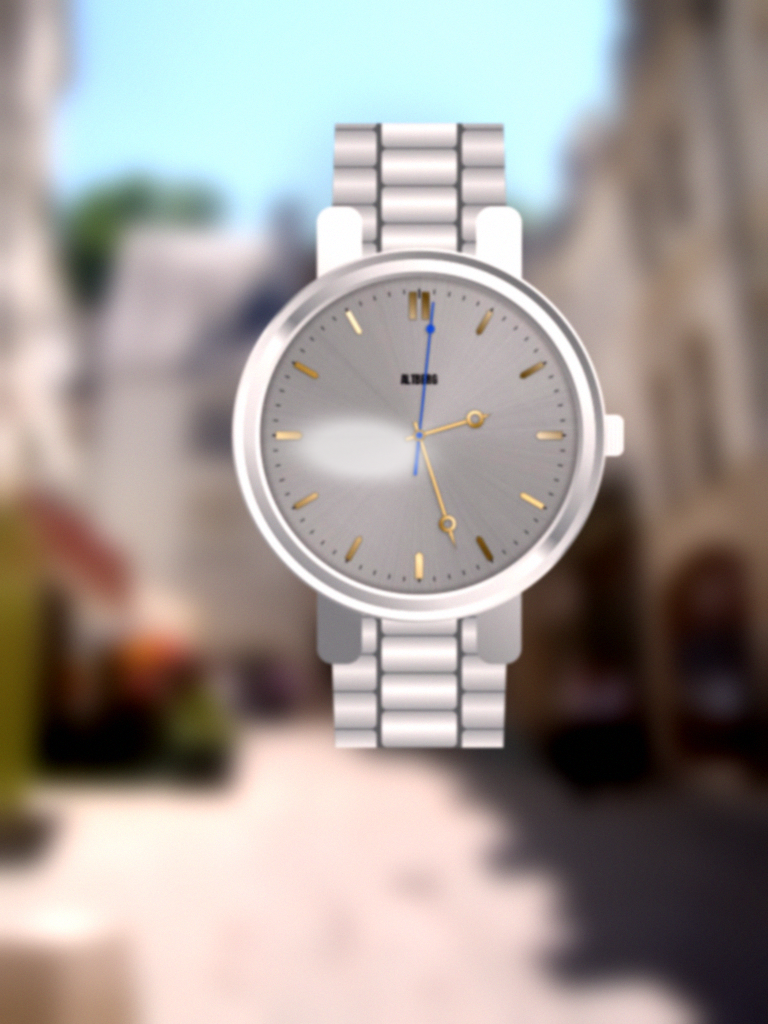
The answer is 2:27:01
